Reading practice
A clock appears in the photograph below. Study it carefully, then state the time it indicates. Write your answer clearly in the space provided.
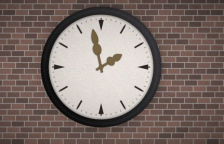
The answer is 1:58
